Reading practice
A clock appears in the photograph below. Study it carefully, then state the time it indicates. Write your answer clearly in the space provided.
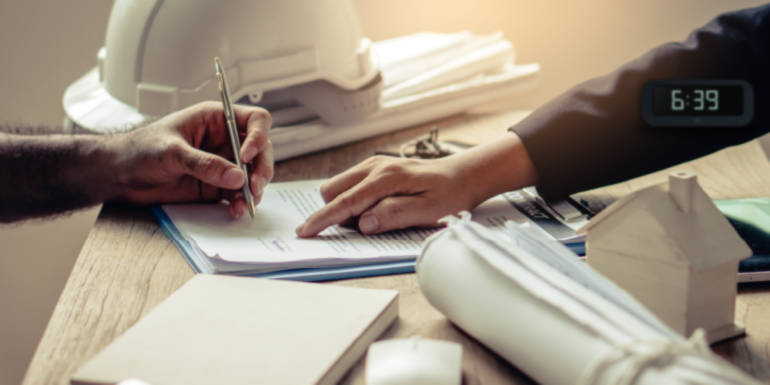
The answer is 6:39
